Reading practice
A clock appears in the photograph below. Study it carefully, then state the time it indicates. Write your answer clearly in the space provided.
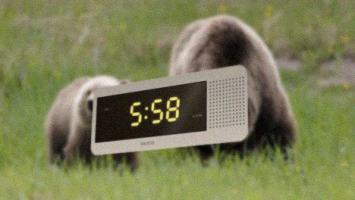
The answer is 5:58
